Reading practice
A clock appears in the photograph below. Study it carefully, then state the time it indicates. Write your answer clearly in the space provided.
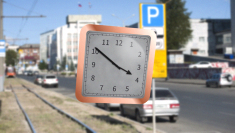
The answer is 3:51
